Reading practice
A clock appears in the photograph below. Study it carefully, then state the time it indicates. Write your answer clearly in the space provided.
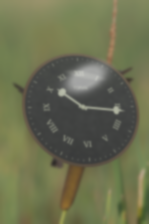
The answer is 10:16
